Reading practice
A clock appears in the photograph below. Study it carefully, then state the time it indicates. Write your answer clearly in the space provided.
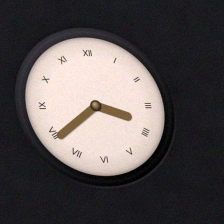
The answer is 3:39
